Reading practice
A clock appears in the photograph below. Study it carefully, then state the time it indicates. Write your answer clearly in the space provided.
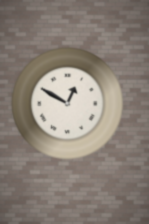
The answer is 12:50
